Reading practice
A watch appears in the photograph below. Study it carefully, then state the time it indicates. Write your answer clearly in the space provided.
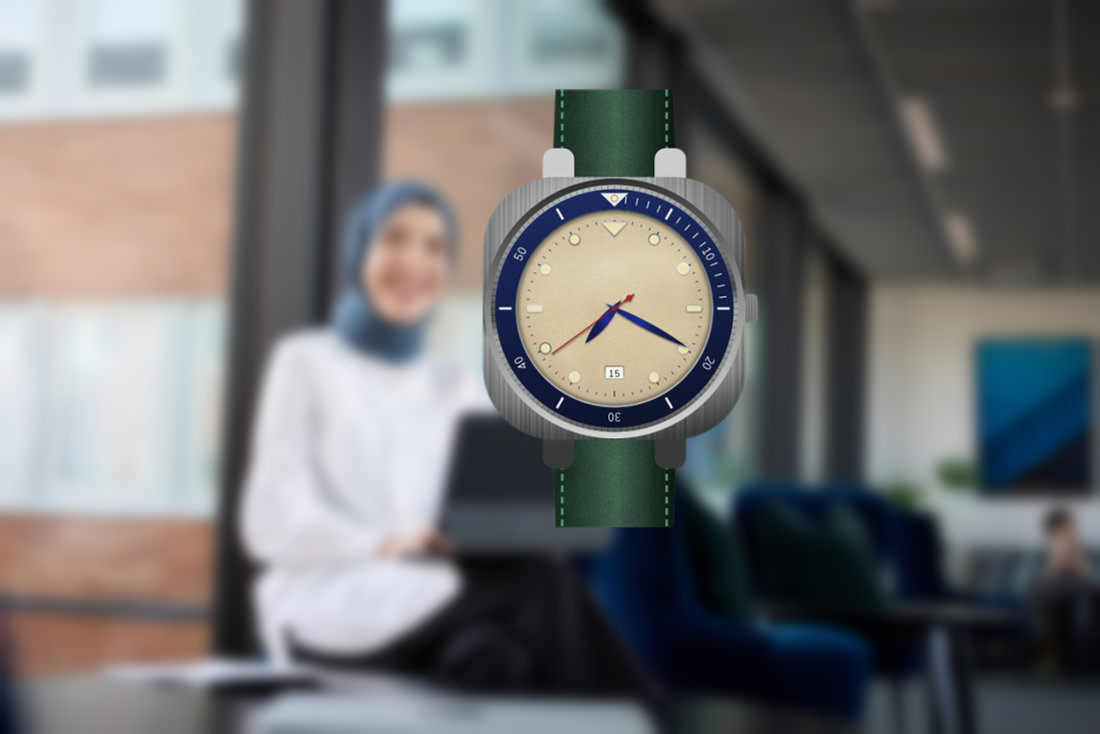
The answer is 7:19:39
